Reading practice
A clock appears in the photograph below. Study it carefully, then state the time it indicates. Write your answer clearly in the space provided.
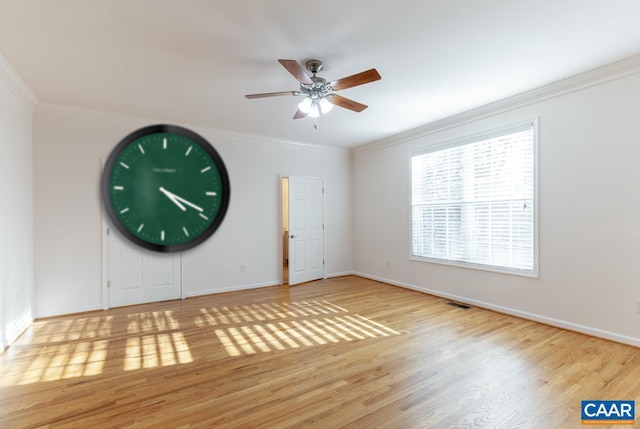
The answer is 4:19
